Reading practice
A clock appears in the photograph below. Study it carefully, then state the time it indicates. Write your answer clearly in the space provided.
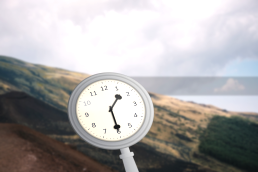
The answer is 1:30
